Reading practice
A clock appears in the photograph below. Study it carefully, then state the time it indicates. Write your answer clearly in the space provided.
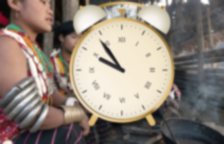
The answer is 9:54
